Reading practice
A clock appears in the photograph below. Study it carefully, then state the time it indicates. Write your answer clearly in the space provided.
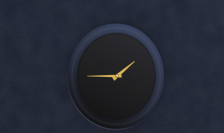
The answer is 1:45
